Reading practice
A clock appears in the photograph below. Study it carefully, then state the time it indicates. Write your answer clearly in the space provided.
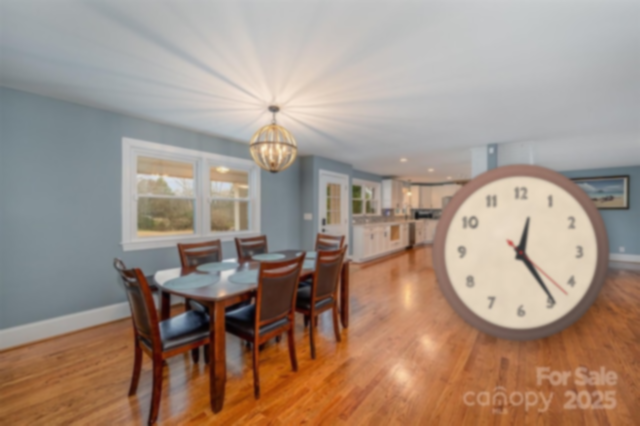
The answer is 12:24:22
